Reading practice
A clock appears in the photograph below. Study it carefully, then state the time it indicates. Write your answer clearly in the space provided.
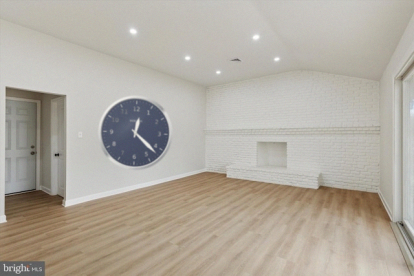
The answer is 12:22
